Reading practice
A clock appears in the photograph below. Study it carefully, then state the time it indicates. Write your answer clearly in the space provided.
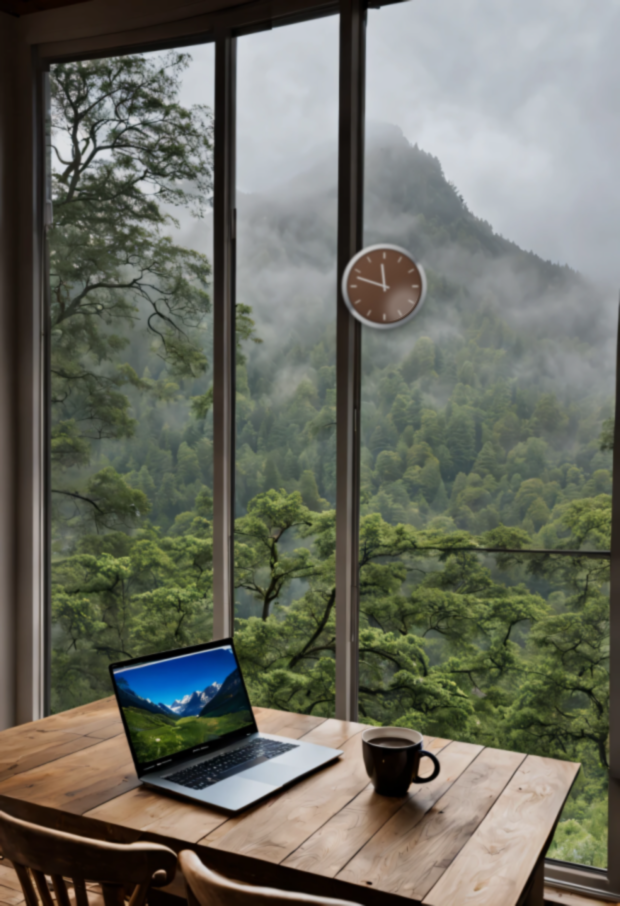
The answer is 11:48
